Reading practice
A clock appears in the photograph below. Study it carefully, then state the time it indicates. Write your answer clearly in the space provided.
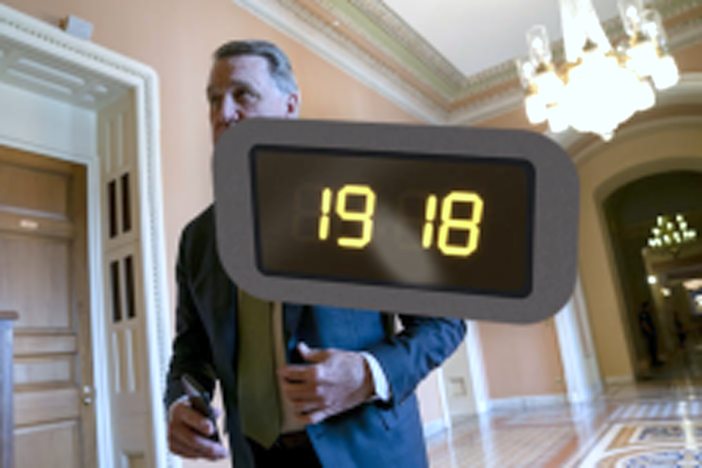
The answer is 19:18
